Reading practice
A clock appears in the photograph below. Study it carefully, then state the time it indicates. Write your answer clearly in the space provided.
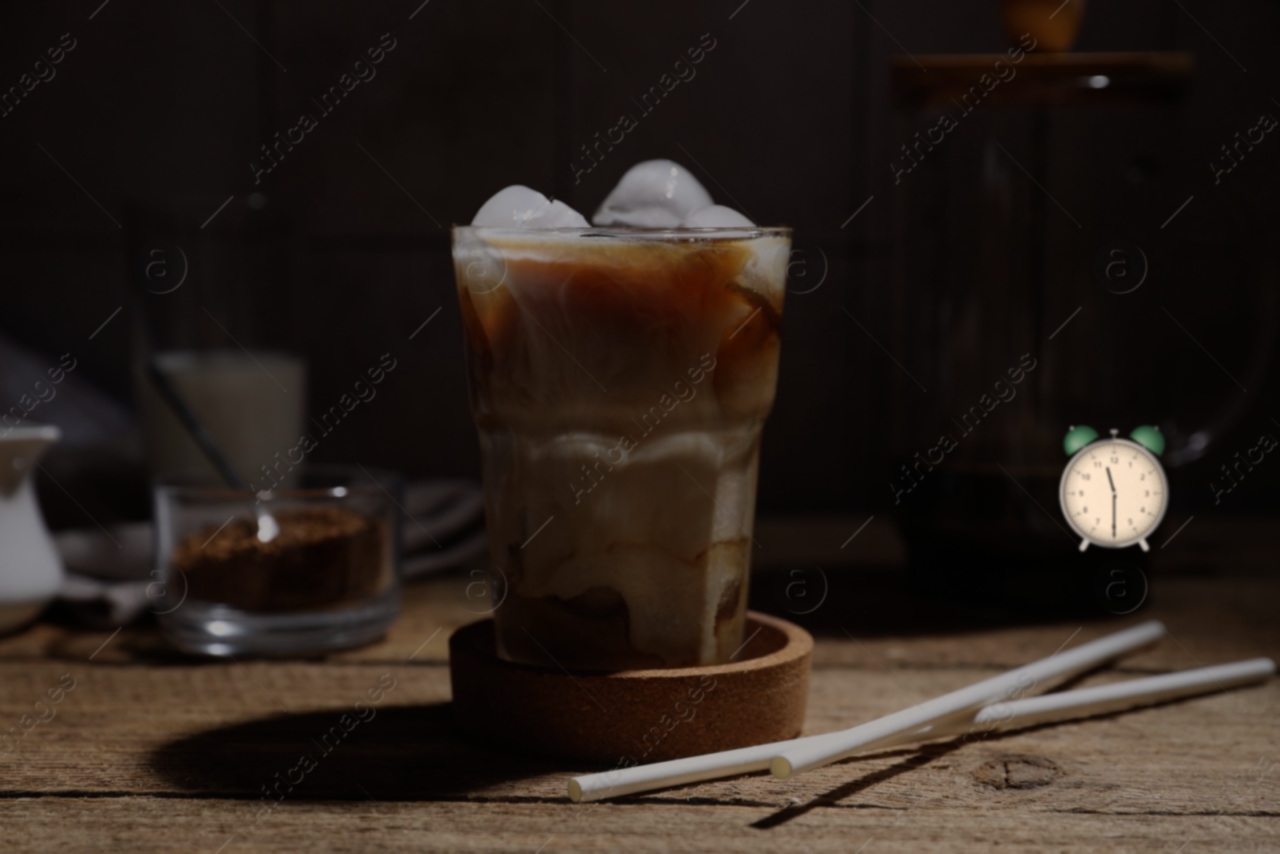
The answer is 11:30
